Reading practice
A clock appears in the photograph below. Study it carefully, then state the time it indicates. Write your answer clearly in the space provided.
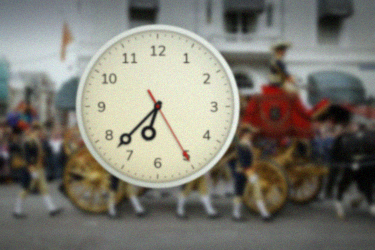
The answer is 6:37:25
